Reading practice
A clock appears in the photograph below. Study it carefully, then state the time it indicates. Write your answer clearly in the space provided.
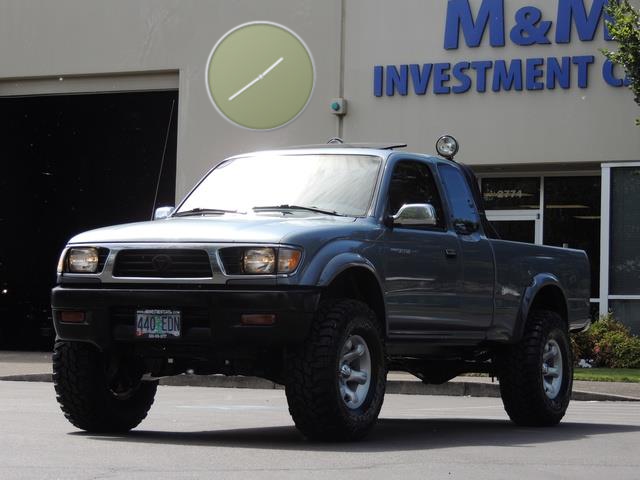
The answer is 1:39
